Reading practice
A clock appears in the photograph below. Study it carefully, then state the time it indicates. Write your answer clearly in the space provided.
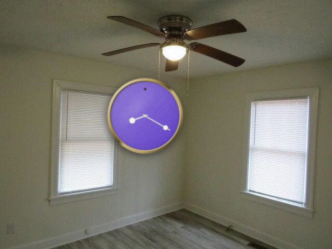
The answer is 8:20
